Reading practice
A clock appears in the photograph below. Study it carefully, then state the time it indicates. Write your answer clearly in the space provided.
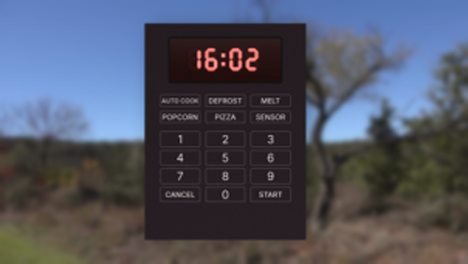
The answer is 16:02
